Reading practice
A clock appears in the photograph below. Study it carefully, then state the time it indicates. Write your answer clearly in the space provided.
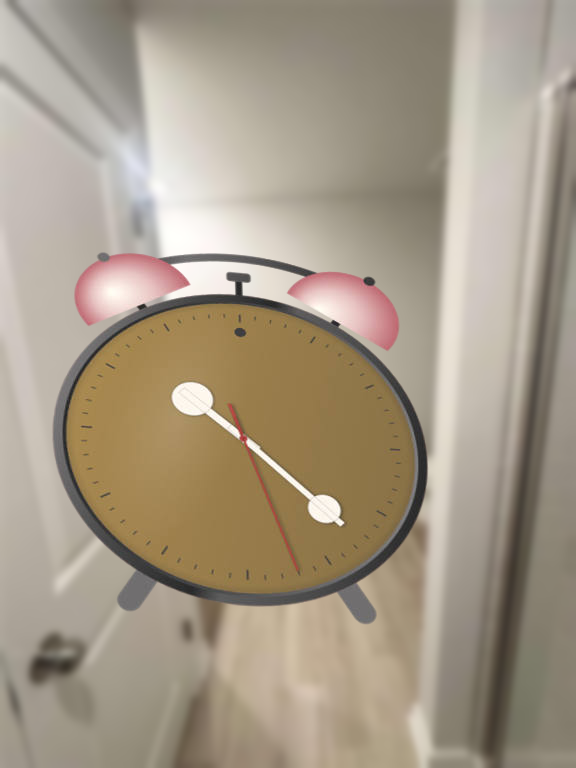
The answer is 10:22:27
